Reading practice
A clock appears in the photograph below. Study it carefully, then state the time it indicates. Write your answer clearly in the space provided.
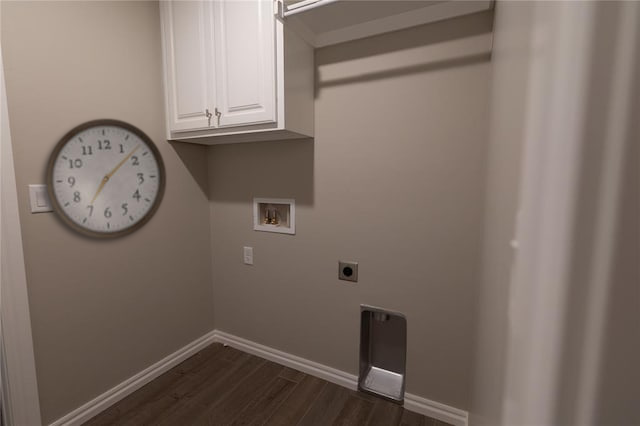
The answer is 7:08
